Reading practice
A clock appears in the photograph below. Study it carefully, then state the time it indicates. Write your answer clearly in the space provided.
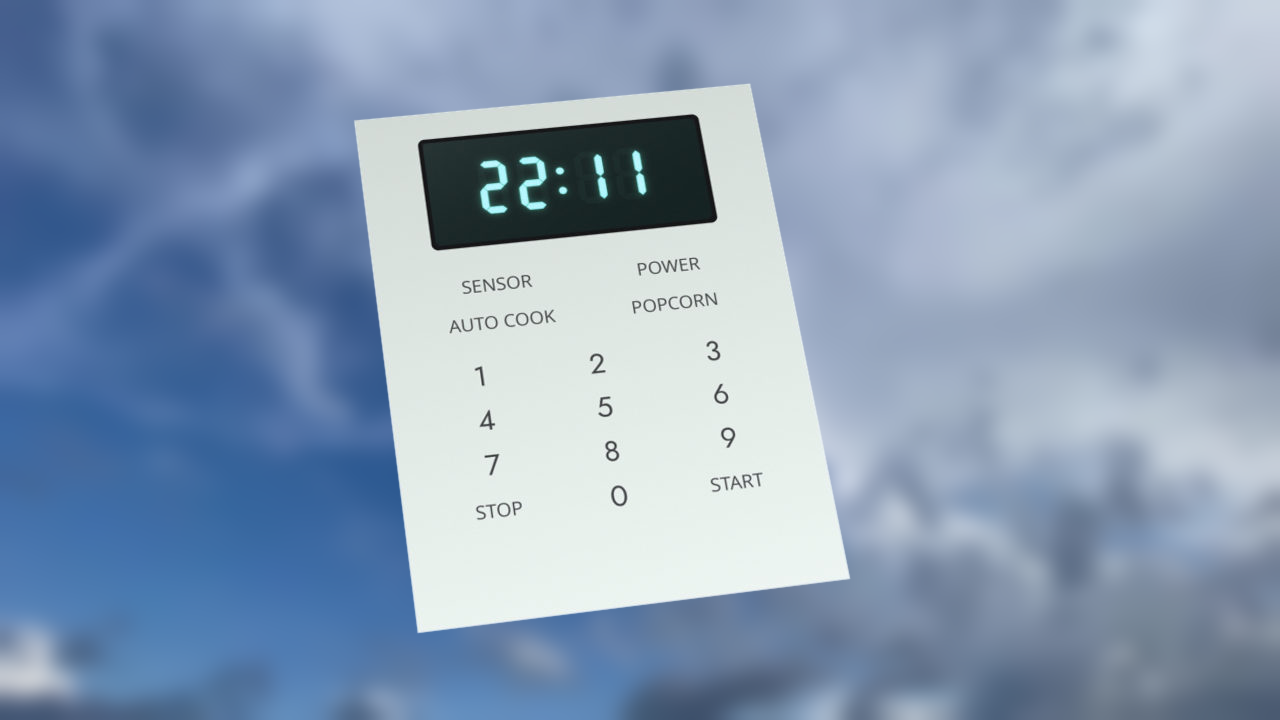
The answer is 22:11
